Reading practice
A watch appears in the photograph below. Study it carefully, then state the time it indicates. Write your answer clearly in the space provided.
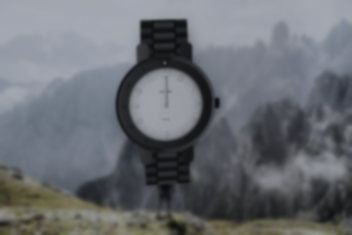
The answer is 12:00
